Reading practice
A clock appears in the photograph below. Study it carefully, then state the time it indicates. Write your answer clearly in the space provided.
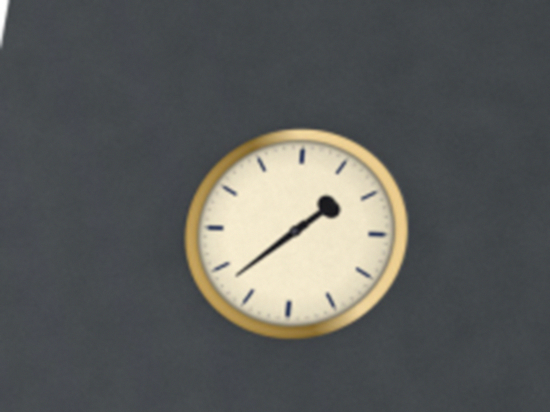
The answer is 1:38
